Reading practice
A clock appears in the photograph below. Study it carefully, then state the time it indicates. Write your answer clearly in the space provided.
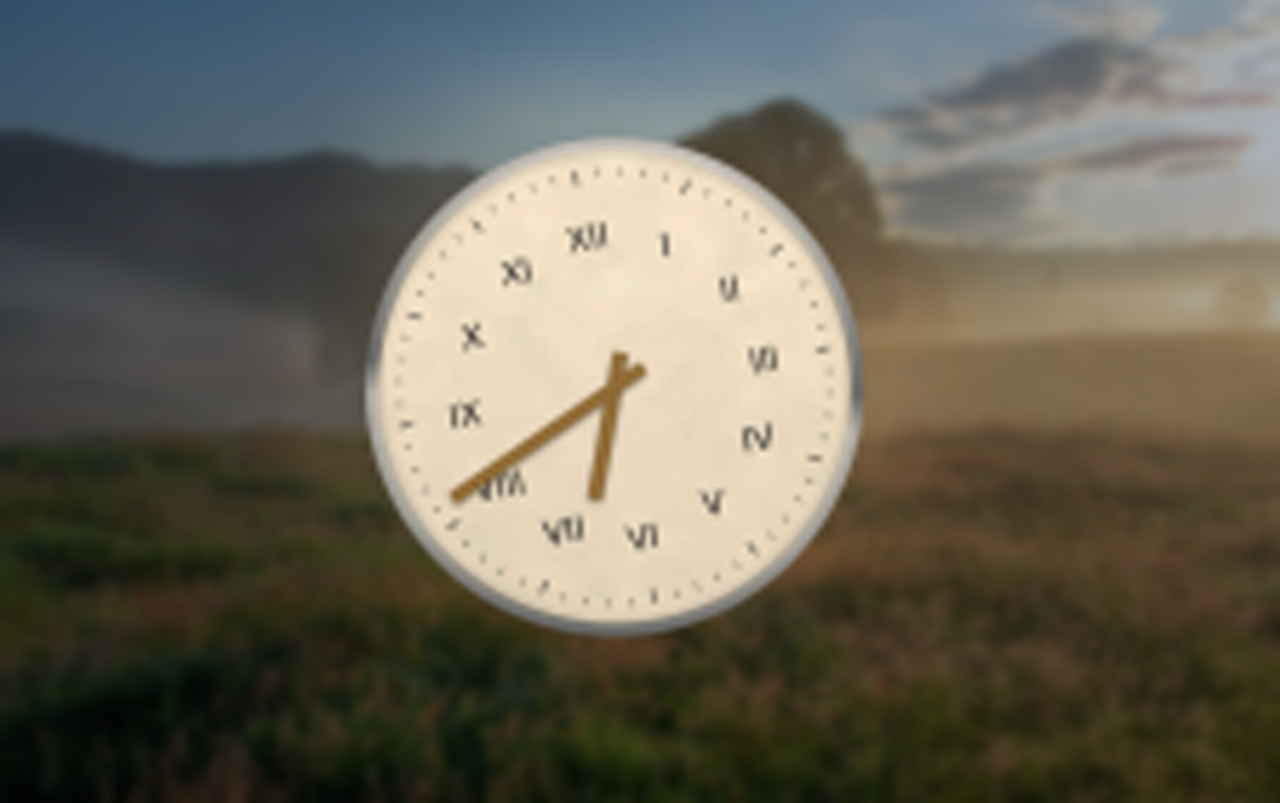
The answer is 6:41
